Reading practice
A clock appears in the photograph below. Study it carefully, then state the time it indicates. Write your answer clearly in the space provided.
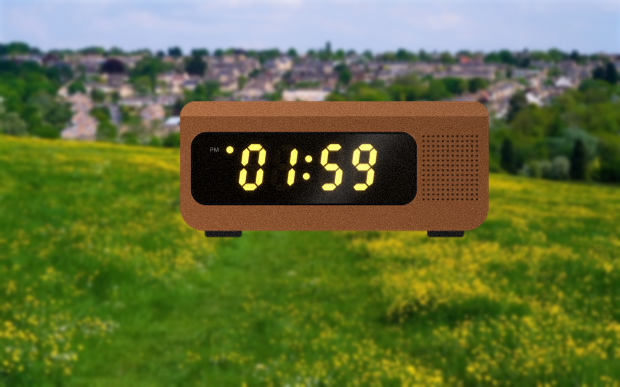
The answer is 1:59
